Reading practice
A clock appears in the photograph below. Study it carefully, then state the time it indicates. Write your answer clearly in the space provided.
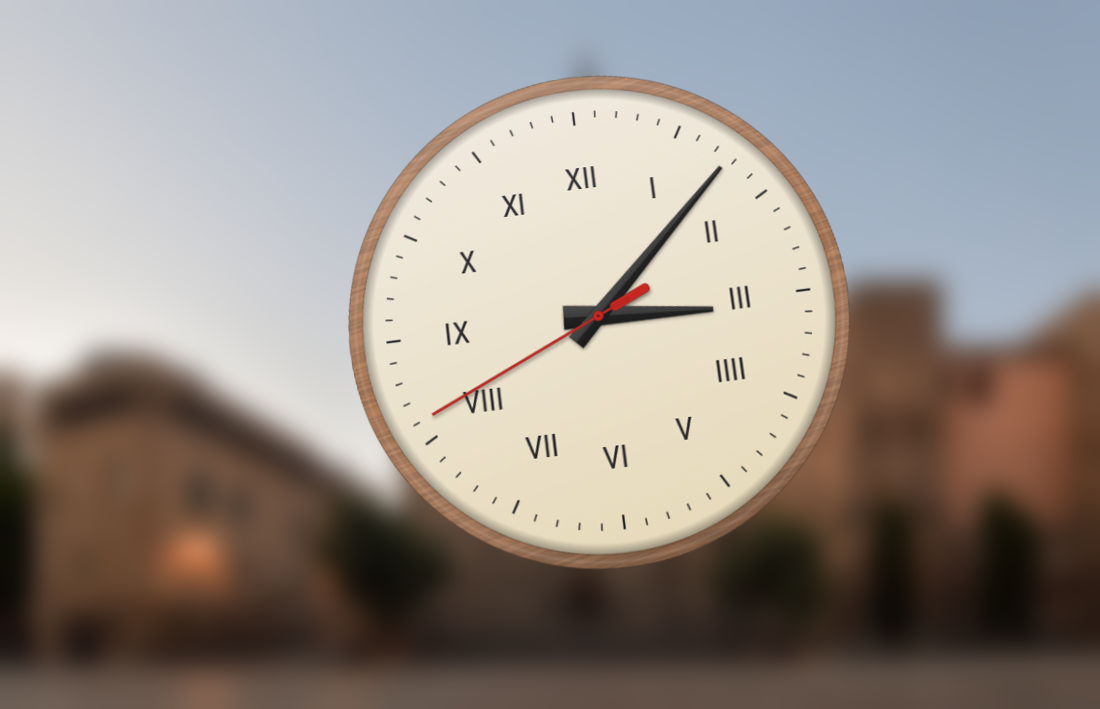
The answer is 3:07:41
